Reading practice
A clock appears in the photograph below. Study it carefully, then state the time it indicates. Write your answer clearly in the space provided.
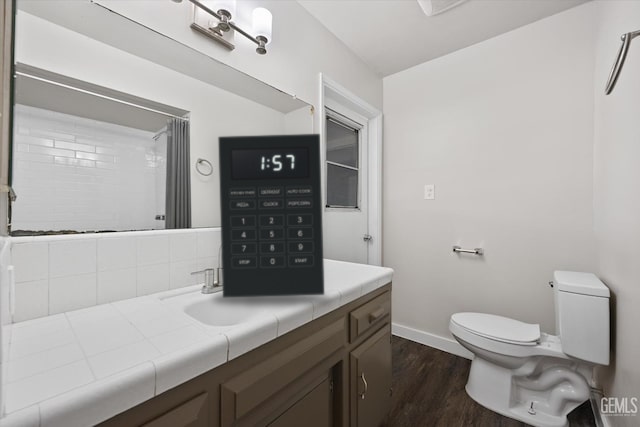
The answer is 1:57
